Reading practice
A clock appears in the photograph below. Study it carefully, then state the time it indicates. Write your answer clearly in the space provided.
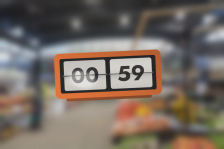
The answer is 0:59
